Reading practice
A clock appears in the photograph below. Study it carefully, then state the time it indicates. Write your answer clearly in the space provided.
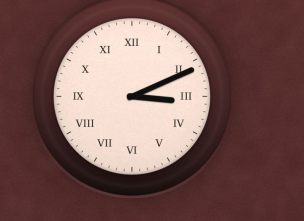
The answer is 3:11
